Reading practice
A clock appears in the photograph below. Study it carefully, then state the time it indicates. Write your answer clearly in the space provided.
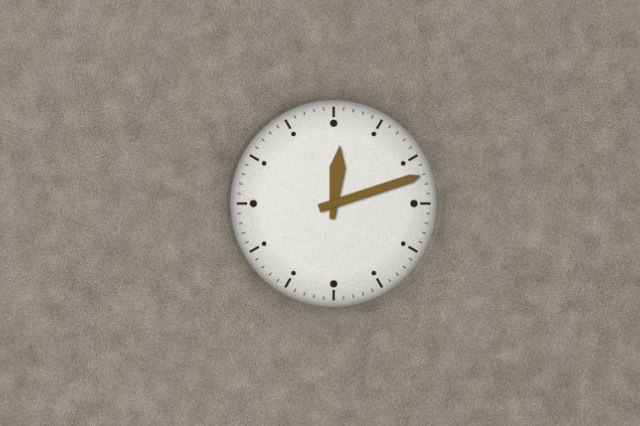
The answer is 12:12
